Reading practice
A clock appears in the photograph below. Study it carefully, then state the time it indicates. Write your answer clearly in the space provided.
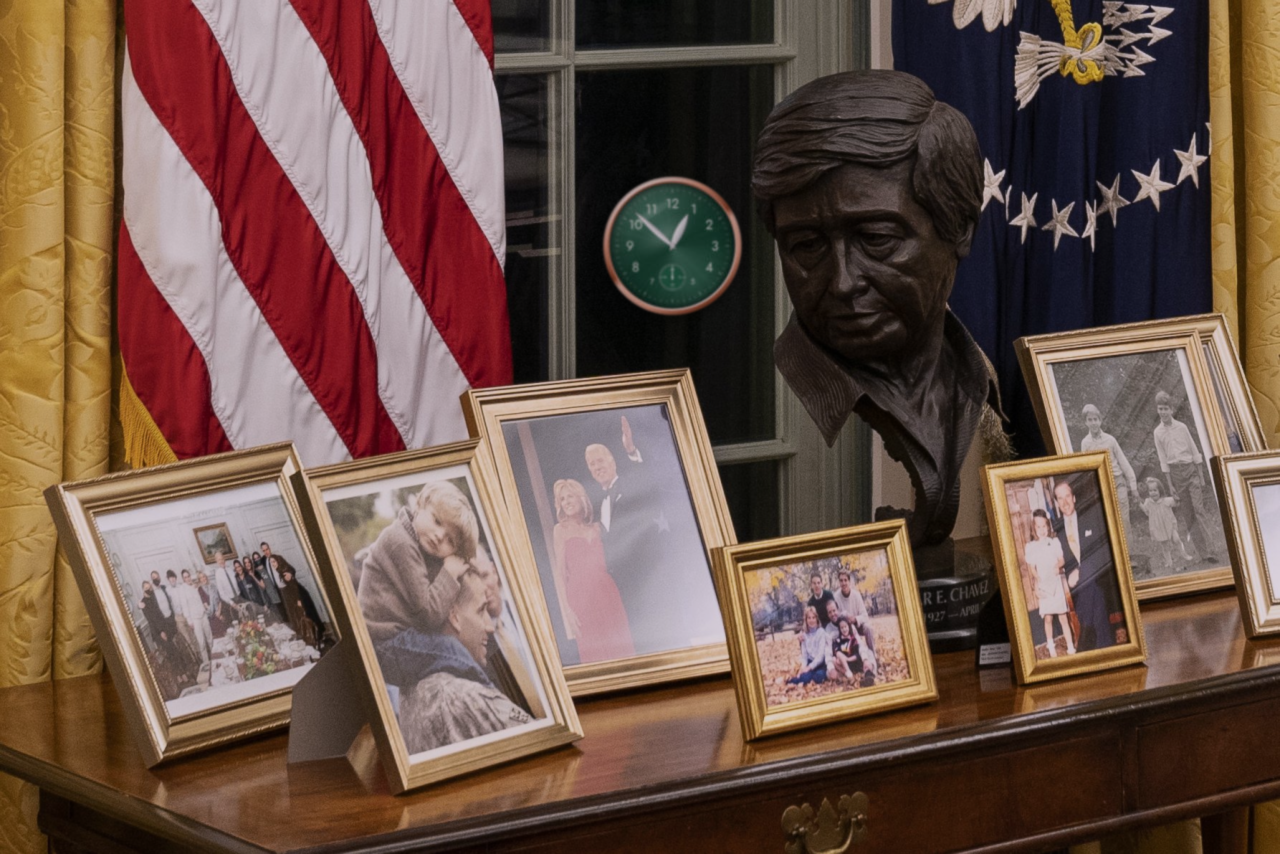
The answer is 12:52
